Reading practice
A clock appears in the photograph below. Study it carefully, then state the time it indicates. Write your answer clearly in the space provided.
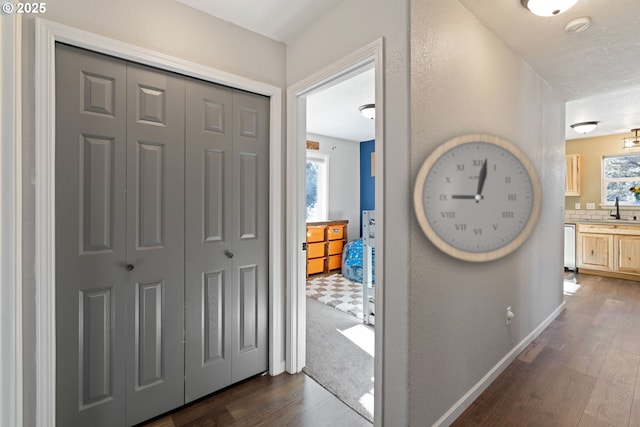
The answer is 9:02
